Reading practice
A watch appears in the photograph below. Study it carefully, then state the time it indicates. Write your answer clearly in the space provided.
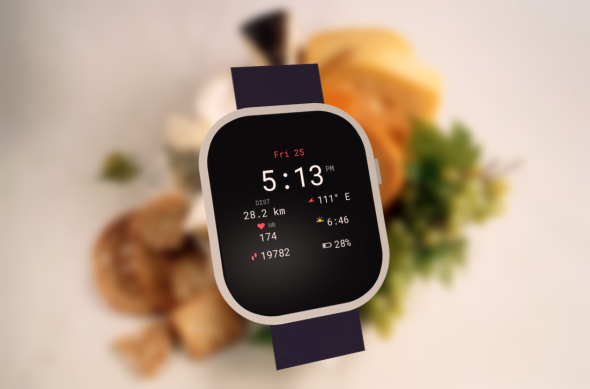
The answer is 5:13
